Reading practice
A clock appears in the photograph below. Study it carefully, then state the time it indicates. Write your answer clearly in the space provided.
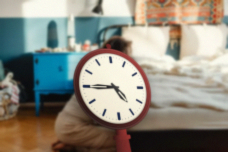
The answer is 4:45
